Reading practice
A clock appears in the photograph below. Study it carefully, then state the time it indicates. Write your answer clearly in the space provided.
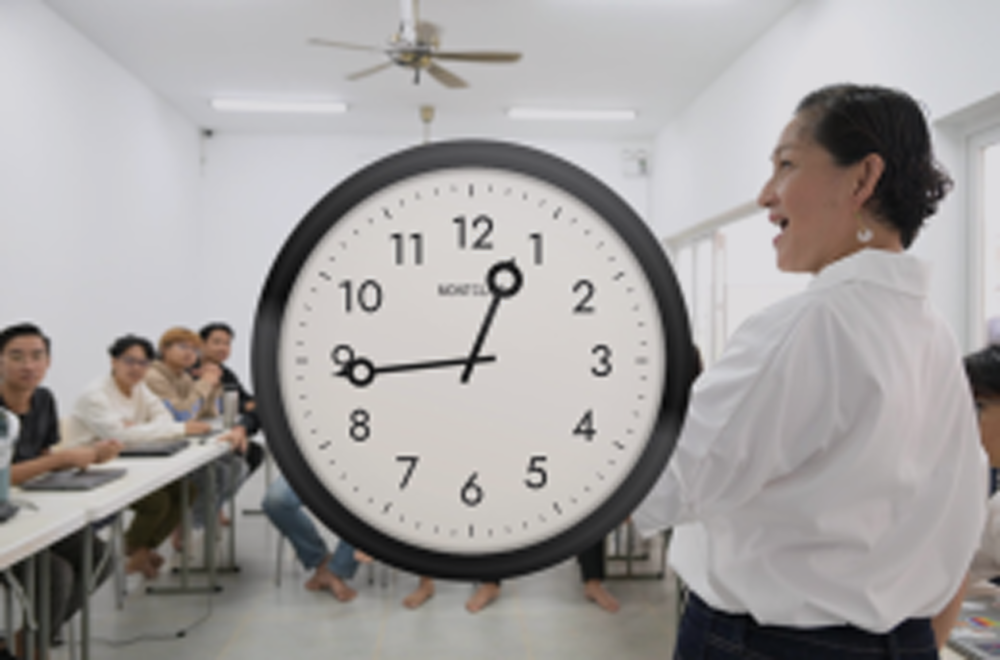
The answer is 12:44
